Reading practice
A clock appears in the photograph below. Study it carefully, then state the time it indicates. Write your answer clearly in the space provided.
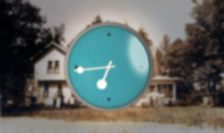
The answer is 6:44
